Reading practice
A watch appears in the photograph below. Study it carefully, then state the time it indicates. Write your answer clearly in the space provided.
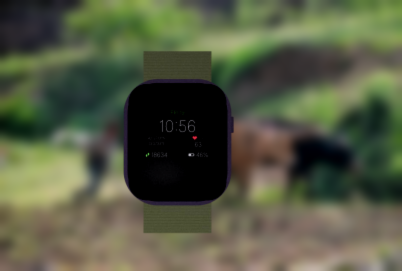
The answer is 10:56
